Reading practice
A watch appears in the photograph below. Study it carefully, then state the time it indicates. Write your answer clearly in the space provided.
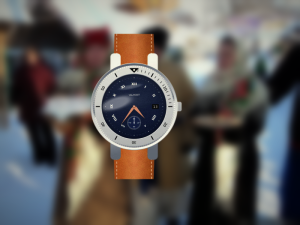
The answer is 4:36
